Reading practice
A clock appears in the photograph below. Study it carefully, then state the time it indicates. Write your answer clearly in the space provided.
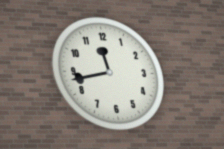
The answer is 11:43
